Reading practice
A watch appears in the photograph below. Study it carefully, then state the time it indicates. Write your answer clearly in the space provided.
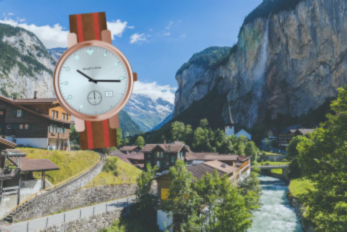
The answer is 10:16
